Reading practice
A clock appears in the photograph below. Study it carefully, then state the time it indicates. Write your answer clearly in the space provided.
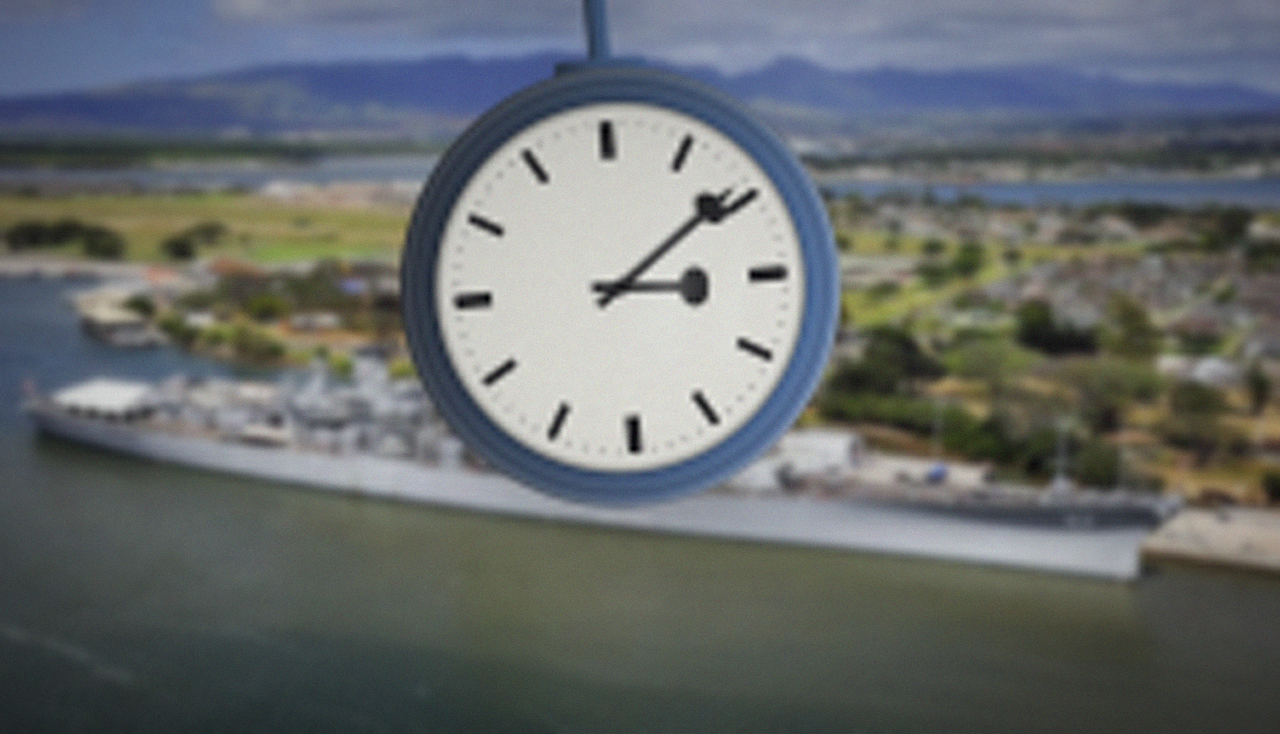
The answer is 3:09
